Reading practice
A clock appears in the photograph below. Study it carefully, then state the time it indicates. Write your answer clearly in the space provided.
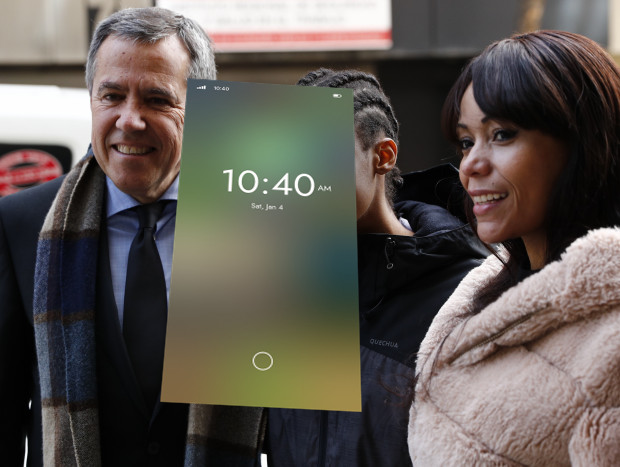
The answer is 10:40
